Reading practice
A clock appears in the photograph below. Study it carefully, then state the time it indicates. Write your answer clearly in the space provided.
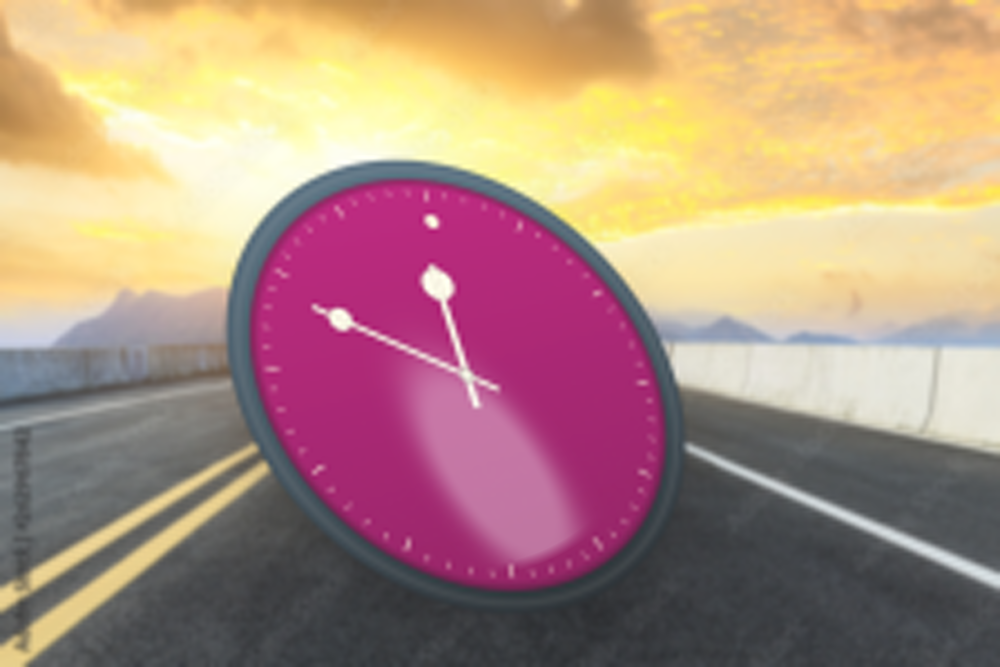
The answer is 11:49
